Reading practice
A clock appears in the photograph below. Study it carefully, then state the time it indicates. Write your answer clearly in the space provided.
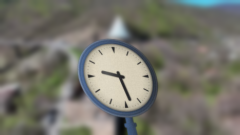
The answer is 9:28
